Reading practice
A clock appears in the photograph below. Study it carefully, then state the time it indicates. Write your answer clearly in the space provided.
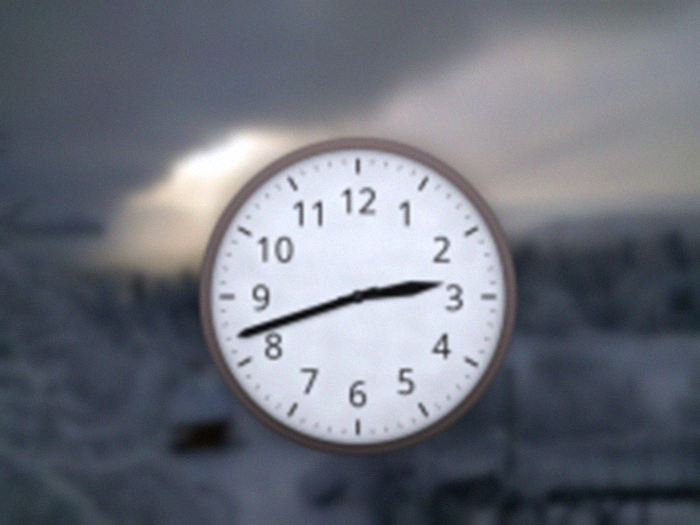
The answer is 2:42
